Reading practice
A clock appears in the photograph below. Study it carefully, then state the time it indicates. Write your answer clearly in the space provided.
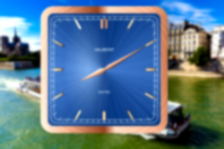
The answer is 8:10
